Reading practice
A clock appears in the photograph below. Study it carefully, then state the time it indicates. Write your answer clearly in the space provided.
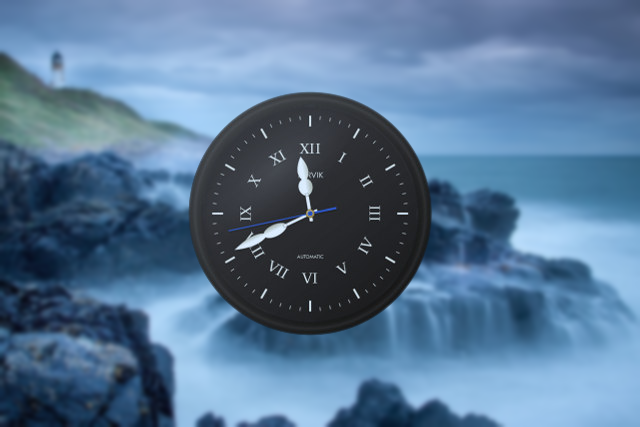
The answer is 11:40:43
